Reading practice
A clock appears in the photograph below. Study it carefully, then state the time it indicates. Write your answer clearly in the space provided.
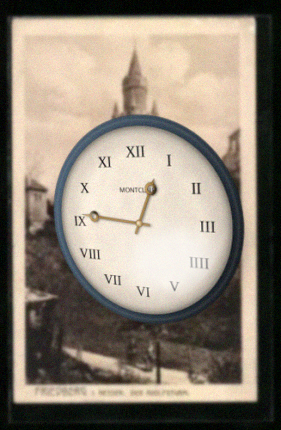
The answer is 12:46
